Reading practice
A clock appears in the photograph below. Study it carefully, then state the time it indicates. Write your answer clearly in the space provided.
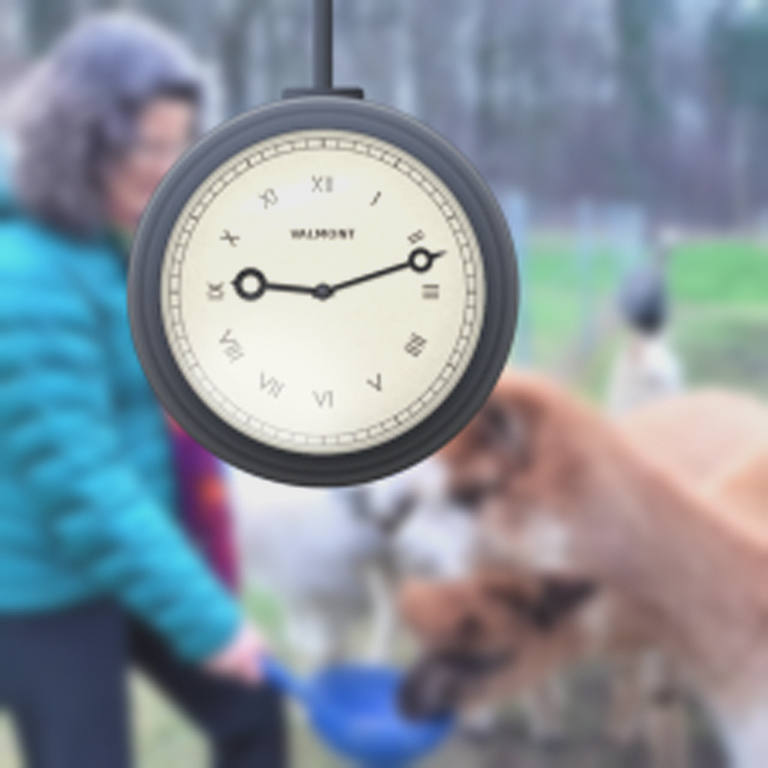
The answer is 9:12
